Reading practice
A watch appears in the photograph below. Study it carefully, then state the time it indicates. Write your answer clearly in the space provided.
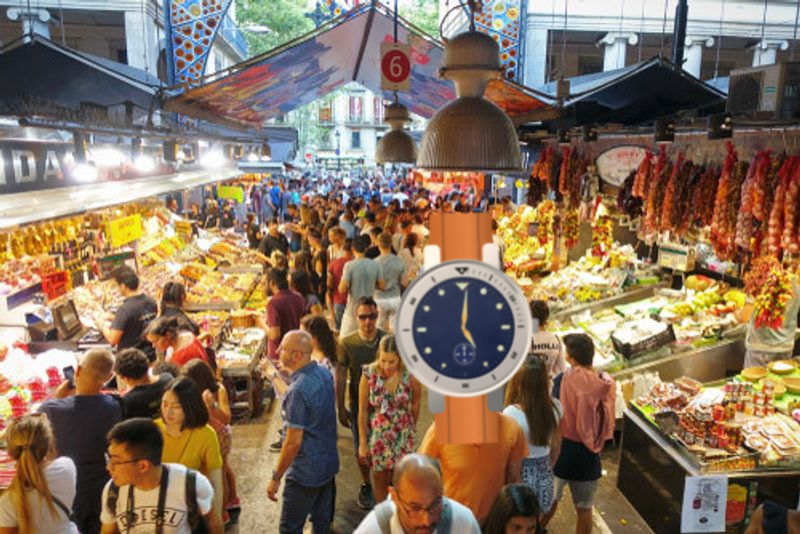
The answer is 5:01
